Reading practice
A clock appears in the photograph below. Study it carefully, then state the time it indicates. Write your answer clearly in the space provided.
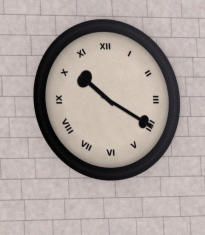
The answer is 10:20
